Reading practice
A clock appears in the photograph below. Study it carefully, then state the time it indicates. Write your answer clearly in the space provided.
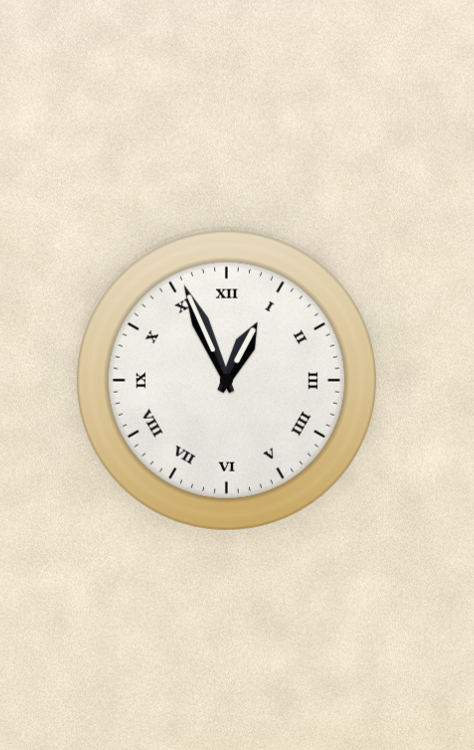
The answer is 12:56
